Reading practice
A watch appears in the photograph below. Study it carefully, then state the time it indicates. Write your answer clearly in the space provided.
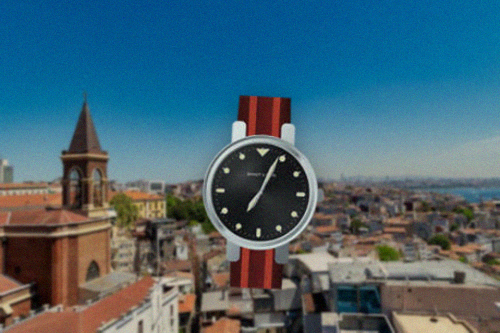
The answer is 7:04
